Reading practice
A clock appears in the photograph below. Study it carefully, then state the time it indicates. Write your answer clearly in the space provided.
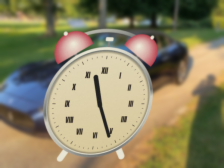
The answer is 11:26
